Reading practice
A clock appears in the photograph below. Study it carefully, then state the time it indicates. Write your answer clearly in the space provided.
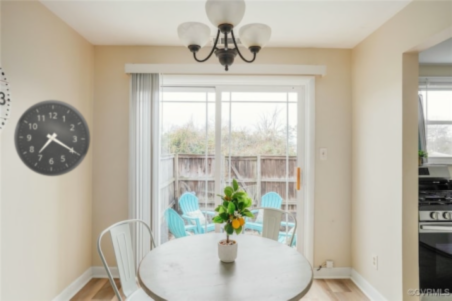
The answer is 7:20
